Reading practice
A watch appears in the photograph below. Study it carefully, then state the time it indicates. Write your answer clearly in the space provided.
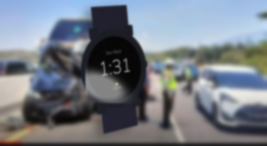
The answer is 1:31
